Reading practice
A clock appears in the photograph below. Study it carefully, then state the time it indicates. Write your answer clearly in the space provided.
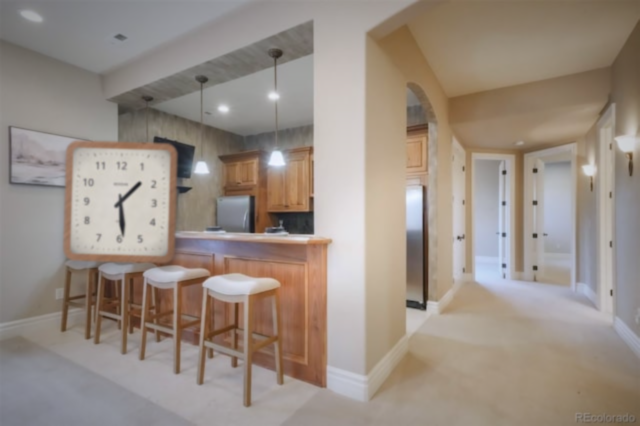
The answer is 1:29
